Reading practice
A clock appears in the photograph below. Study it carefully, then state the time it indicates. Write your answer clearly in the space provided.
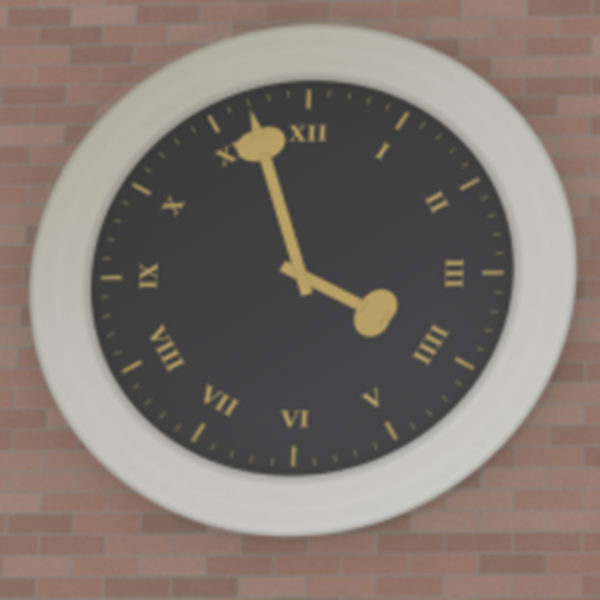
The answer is 3:57
